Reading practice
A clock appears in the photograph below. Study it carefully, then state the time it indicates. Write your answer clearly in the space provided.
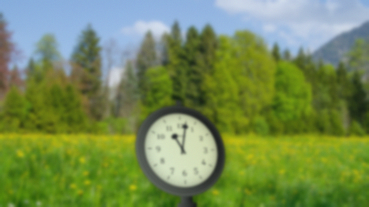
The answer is 11:02
